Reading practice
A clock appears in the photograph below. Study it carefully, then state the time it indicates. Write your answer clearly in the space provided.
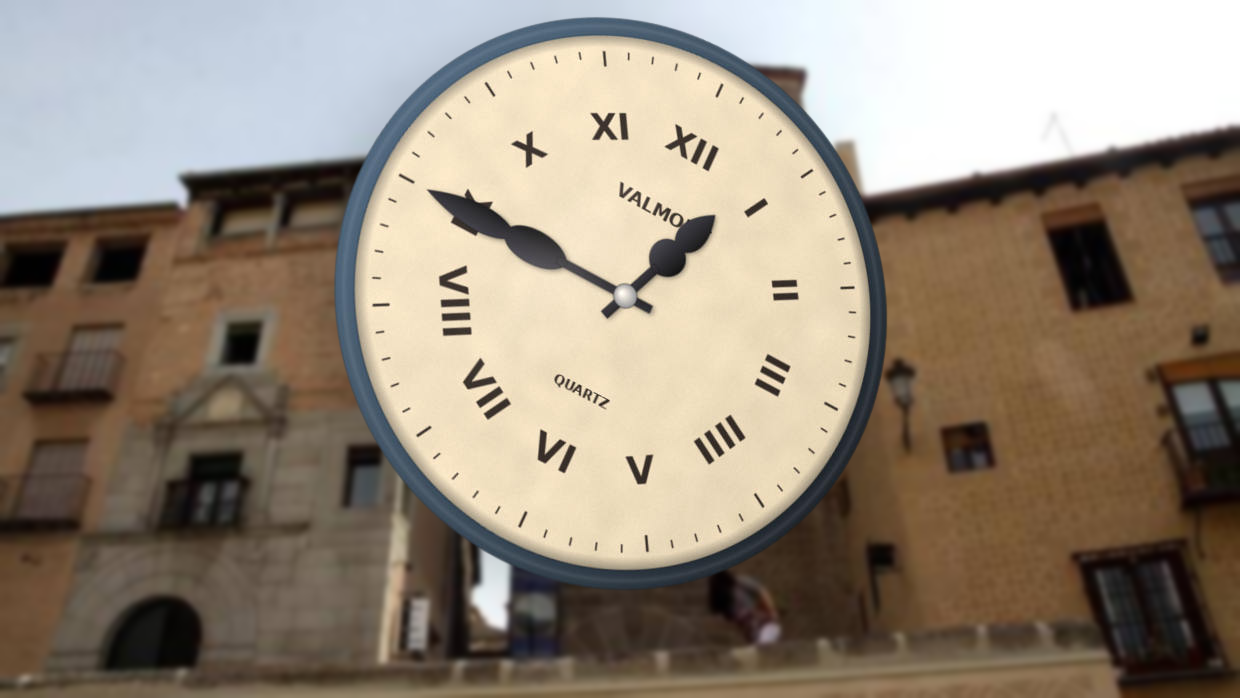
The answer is 12:45
